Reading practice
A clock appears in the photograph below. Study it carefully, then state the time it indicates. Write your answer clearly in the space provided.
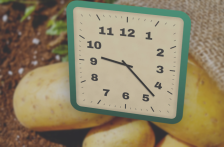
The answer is 9:23
